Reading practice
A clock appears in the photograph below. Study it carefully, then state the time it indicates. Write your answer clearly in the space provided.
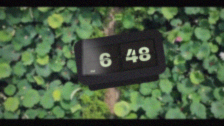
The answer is 6:48
